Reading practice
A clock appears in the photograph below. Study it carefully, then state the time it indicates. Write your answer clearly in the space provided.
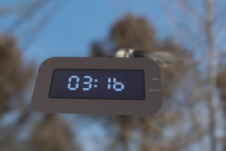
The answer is 3:16
